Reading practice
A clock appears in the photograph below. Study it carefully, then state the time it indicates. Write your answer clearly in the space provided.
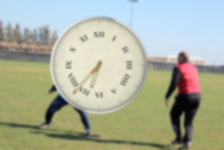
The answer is 6:37
